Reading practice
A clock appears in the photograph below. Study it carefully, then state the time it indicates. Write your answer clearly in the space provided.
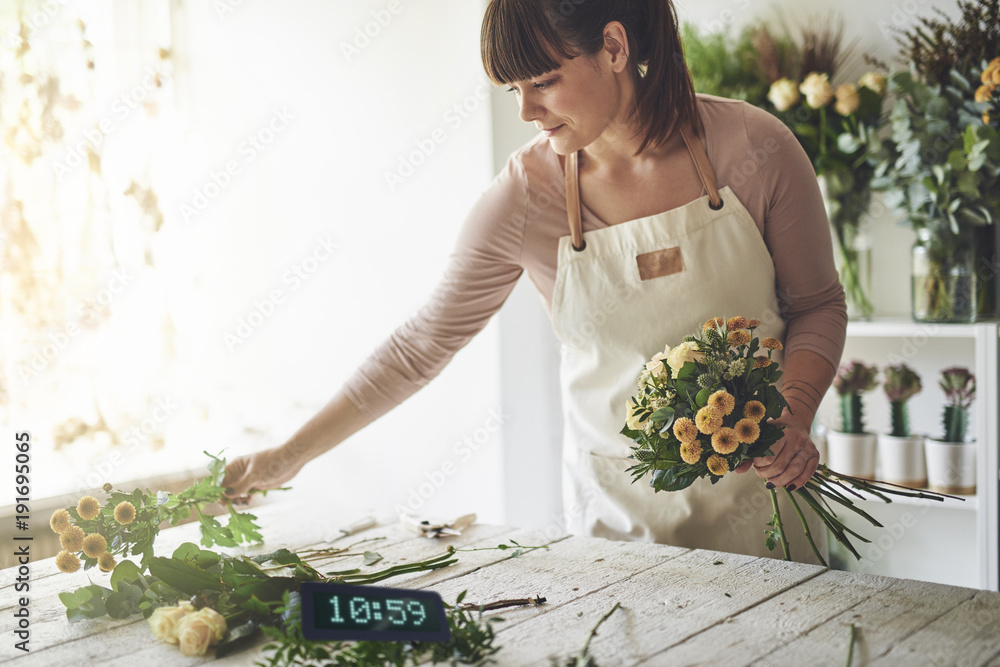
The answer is 10:59
